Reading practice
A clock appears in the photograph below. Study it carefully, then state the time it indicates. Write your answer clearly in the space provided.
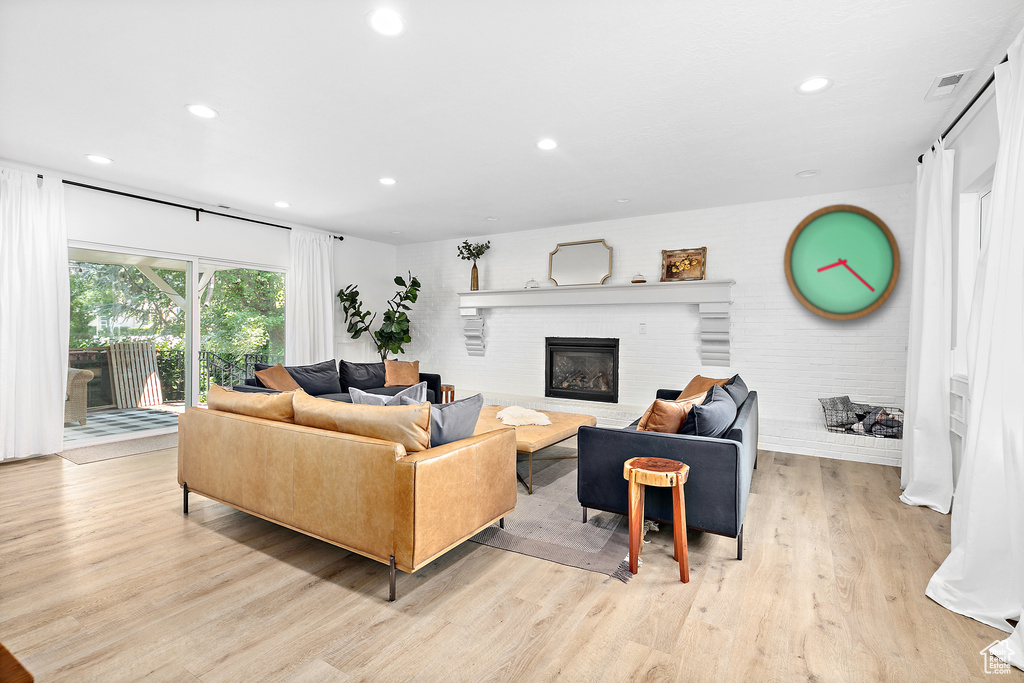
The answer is 8:22
